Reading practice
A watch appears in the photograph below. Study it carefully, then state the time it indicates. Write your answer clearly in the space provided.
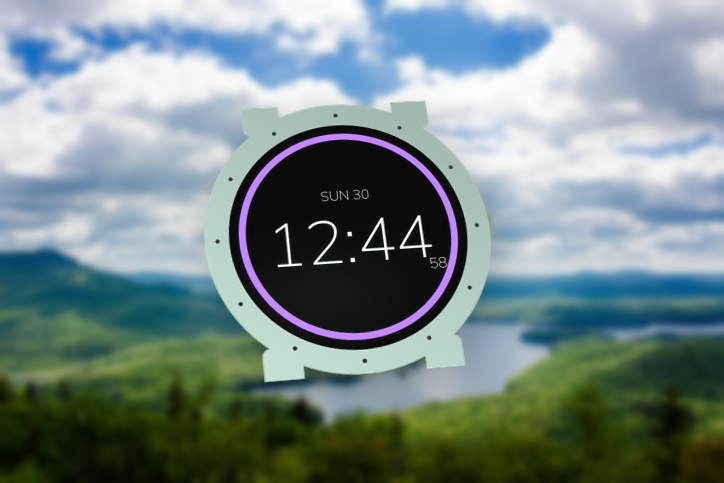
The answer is 12:44:58
